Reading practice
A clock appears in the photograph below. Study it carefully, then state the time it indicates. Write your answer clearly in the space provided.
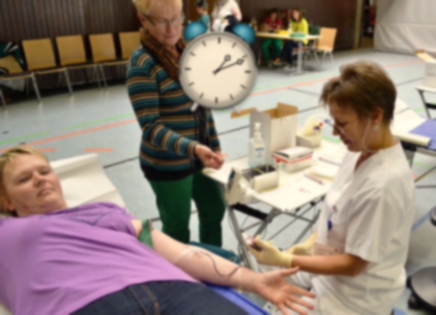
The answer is 1:11
